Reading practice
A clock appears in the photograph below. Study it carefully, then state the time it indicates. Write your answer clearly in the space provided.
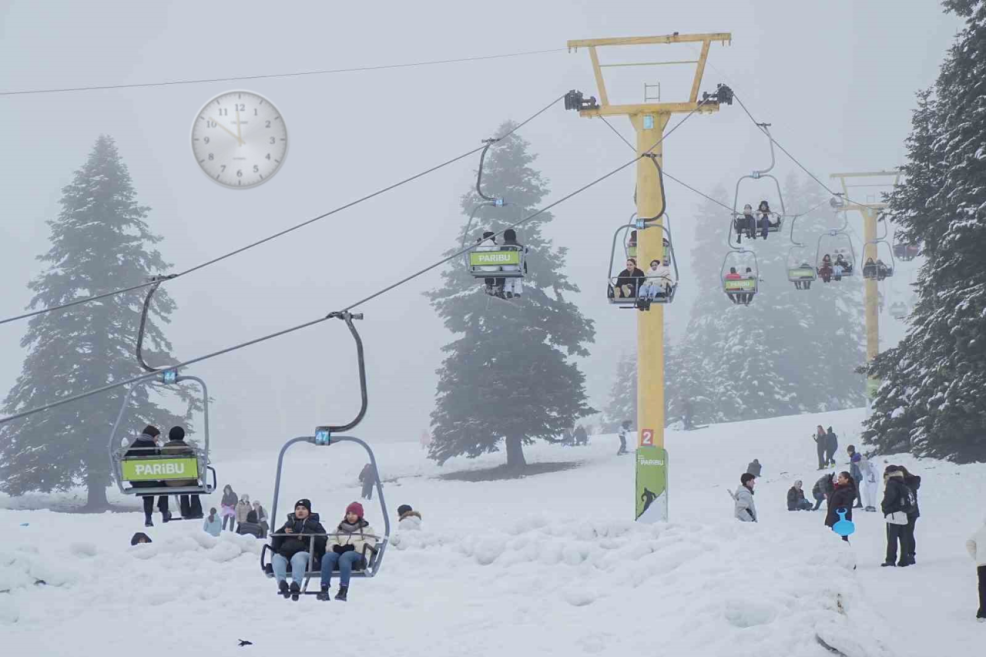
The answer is 11:51
